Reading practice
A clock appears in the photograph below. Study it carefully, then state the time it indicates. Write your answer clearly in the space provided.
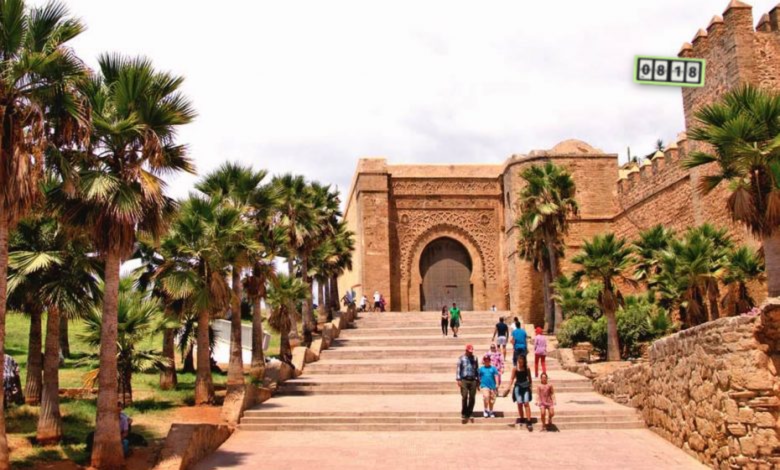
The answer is 8:18
